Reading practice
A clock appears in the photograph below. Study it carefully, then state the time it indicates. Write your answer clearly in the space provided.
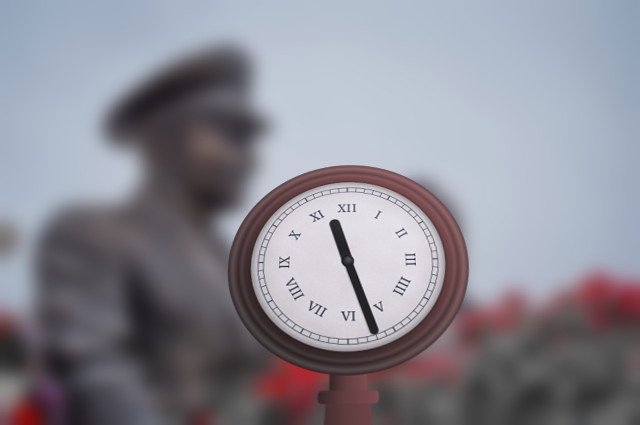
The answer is 11:27
